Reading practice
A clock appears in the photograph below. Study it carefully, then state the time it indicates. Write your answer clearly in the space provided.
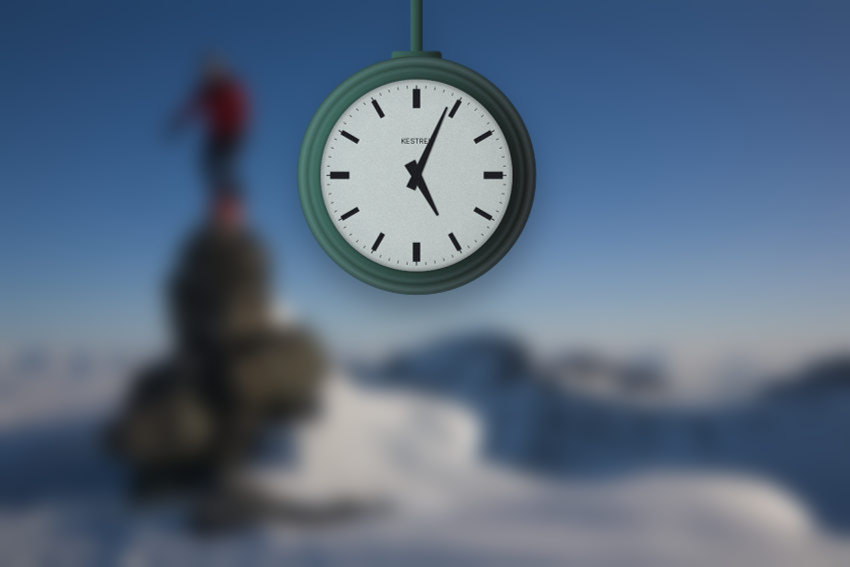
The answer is 5:04
